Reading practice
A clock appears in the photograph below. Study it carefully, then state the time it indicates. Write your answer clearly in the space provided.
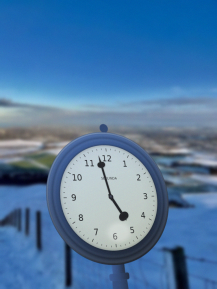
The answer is 4:58
